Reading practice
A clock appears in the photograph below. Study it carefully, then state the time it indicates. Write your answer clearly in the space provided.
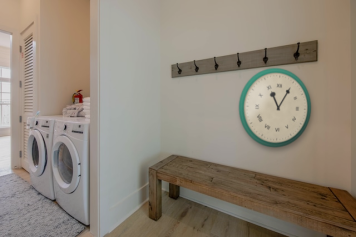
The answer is 11:05
